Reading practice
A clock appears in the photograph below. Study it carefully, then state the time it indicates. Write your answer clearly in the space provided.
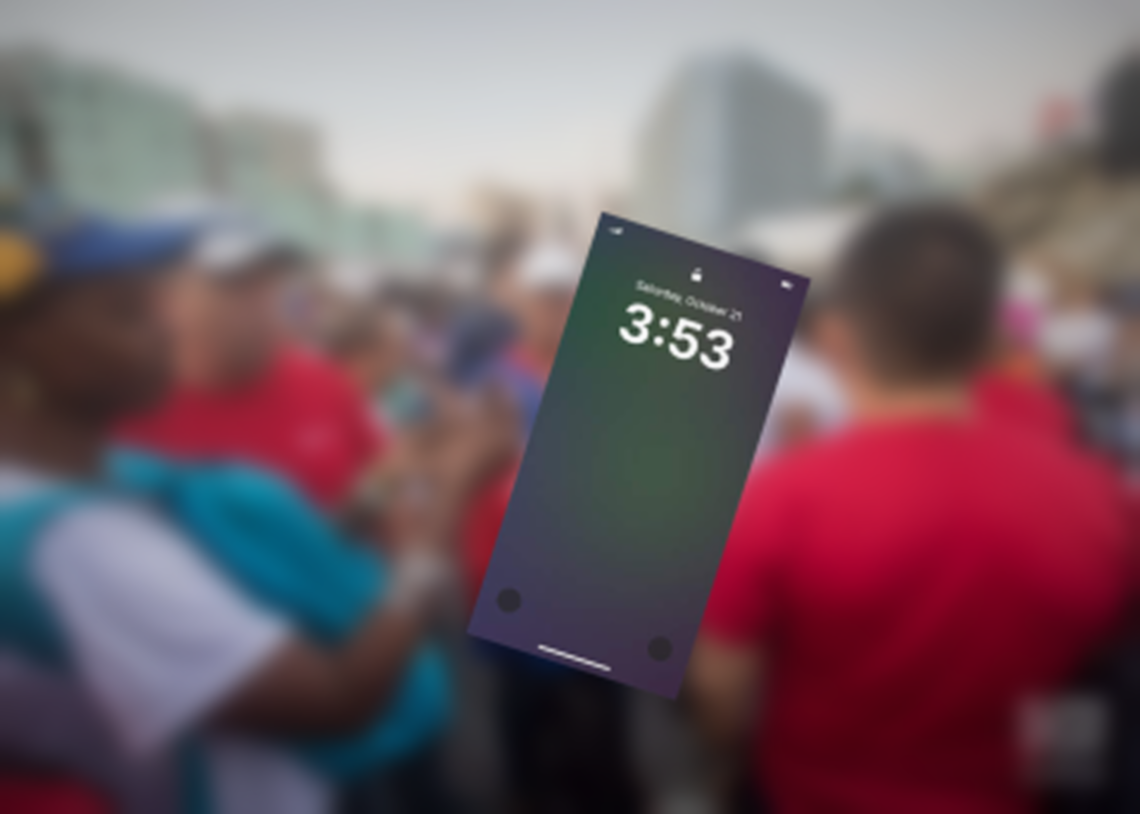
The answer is 3:53
